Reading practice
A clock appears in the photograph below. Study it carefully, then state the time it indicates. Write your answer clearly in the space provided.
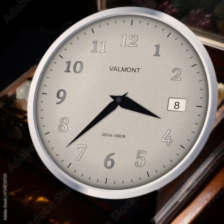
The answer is 3:37
